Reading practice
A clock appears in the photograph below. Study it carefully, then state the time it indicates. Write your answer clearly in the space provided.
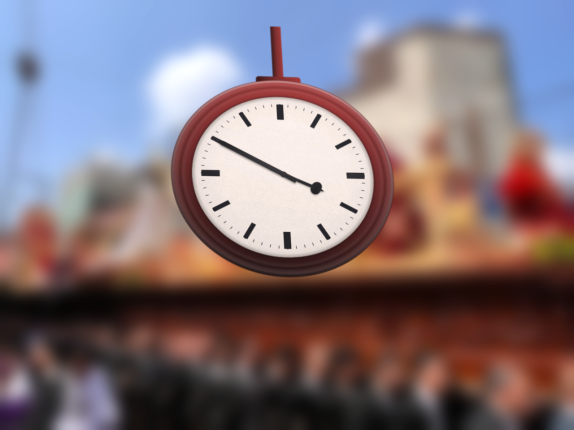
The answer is 3:50
